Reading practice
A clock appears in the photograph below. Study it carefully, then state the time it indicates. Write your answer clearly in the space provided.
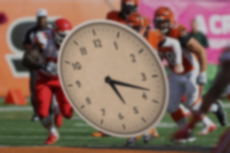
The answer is 5:18
